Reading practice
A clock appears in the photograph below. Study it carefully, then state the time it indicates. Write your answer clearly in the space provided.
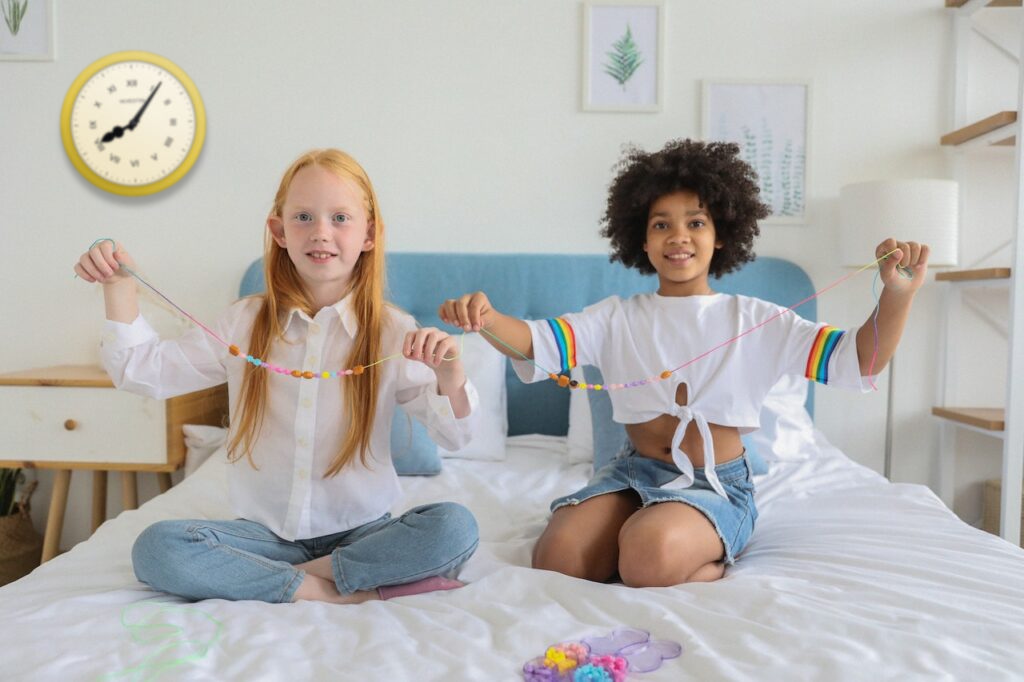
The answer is 8:06
